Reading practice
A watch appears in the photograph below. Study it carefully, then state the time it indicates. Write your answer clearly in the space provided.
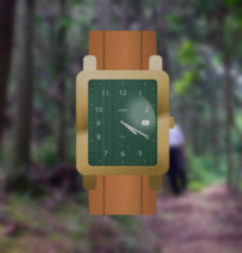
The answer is 4:20
